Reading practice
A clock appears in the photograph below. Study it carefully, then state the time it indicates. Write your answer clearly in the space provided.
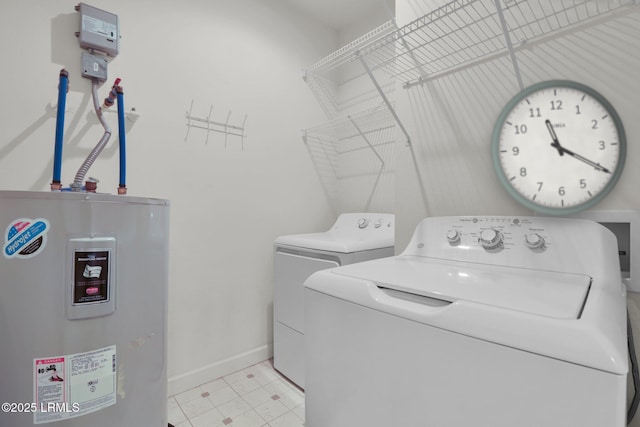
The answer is 11:20
